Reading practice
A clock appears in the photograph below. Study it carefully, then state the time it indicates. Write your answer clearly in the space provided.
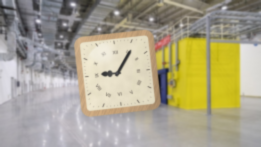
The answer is 9:06
